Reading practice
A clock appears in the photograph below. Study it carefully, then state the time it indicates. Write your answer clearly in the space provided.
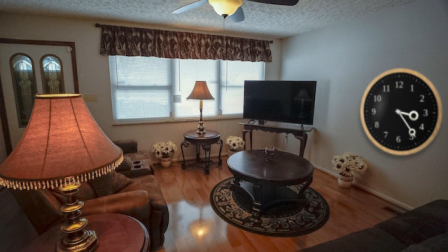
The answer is 3:24
